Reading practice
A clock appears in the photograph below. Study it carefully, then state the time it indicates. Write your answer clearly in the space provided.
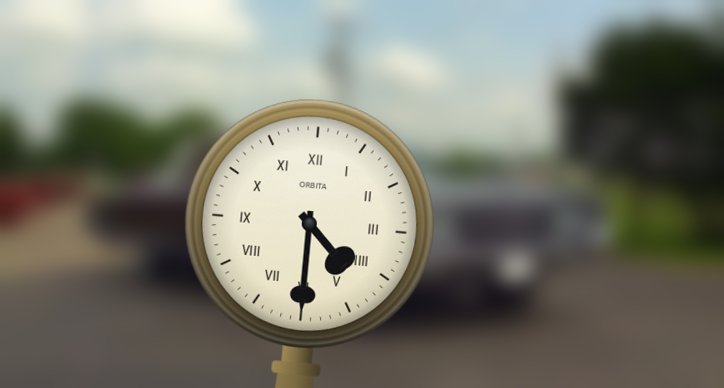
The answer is 4:30
